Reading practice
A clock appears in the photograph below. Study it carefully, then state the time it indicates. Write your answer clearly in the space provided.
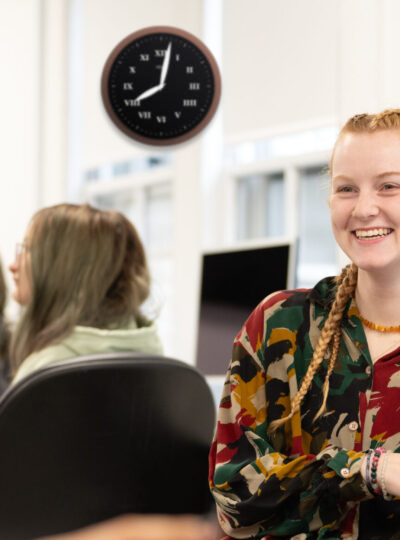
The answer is 8:02
